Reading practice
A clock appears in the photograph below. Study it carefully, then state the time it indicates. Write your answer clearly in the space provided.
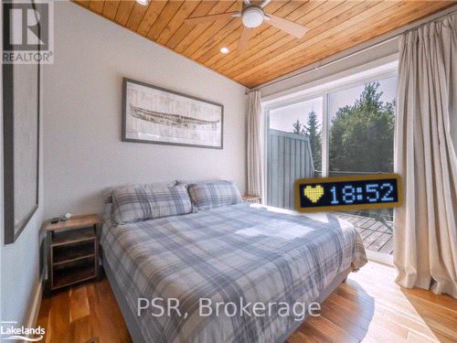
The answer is 18:52
